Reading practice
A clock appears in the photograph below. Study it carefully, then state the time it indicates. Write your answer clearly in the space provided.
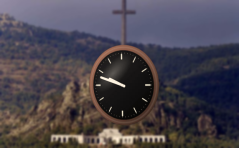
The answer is 9:48
